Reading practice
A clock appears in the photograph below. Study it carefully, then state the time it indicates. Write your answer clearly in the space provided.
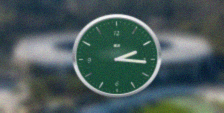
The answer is 2:16
